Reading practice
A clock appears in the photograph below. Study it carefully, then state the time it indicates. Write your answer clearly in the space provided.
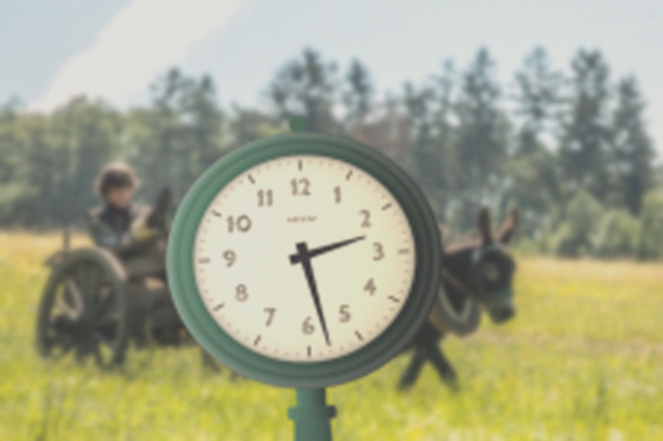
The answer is 2:28
